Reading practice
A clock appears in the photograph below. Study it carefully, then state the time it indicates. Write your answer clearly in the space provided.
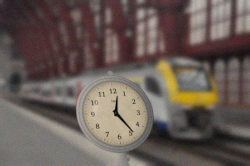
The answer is 12:24
